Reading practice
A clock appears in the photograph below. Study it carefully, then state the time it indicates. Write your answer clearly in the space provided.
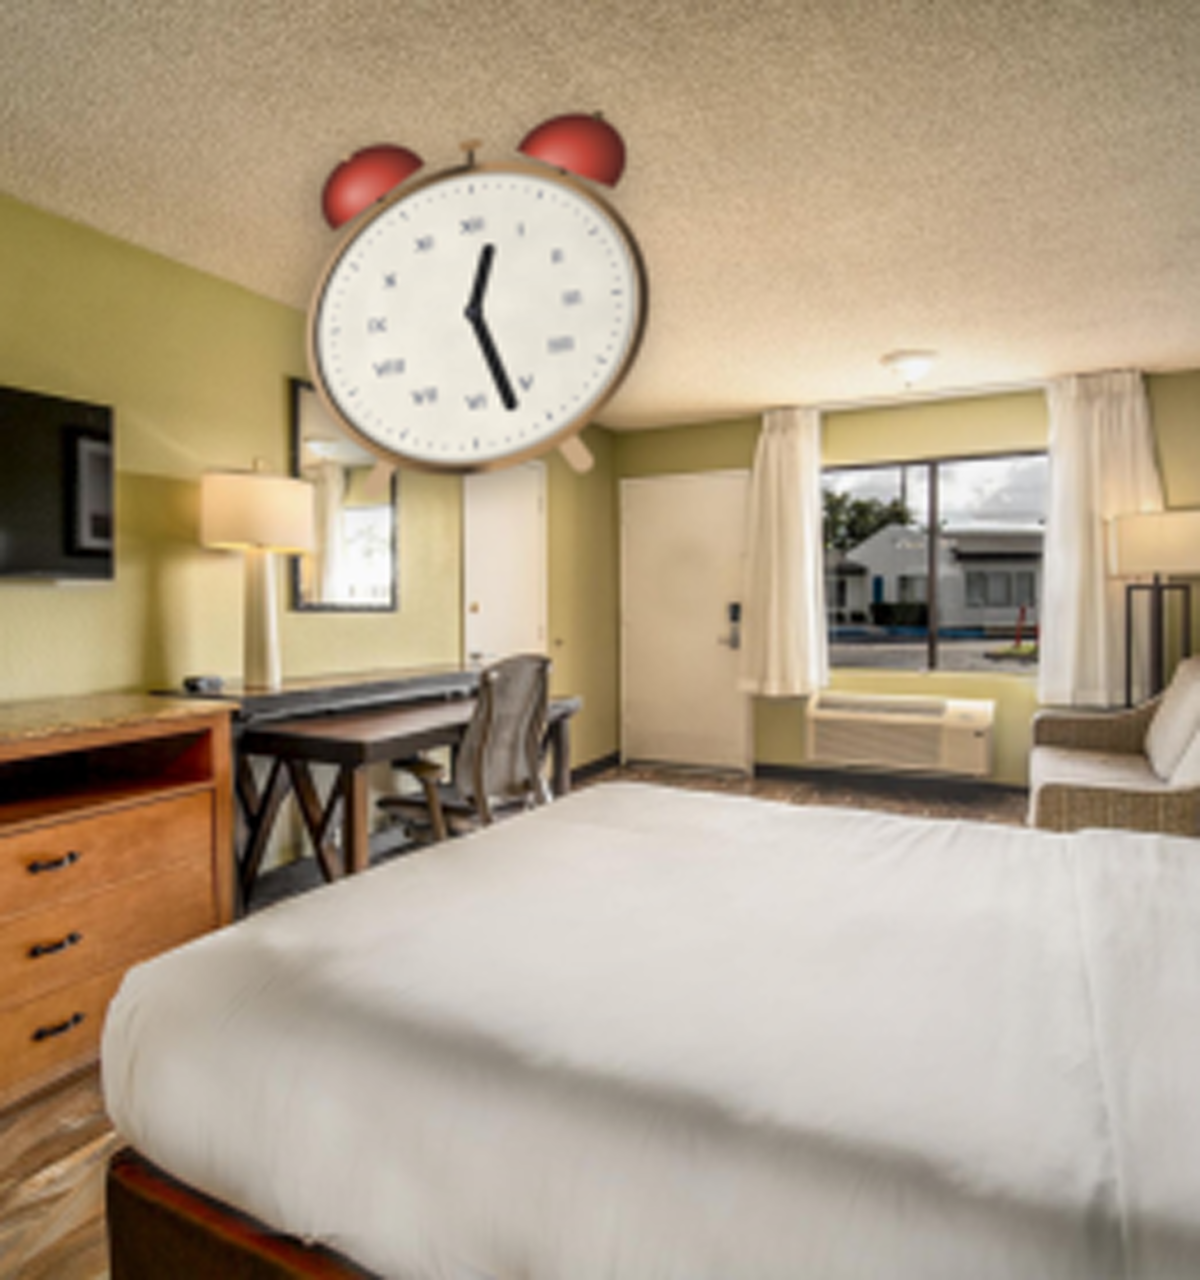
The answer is 12:27
